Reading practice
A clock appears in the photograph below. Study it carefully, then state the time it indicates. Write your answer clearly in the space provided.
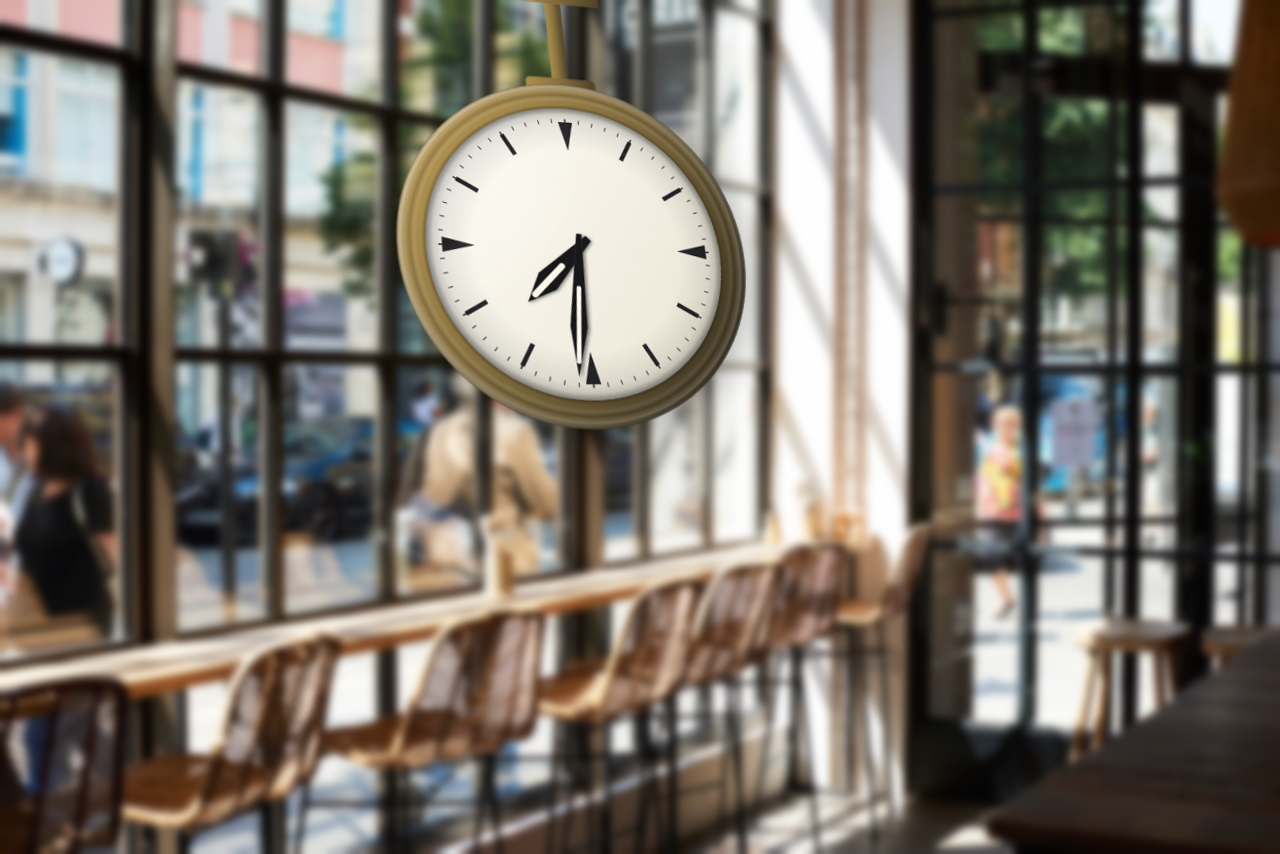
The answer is 7:31
